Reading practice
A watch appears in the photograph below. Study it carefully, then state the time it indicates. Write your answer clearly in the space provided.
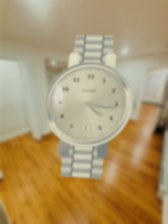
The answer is 4:16
